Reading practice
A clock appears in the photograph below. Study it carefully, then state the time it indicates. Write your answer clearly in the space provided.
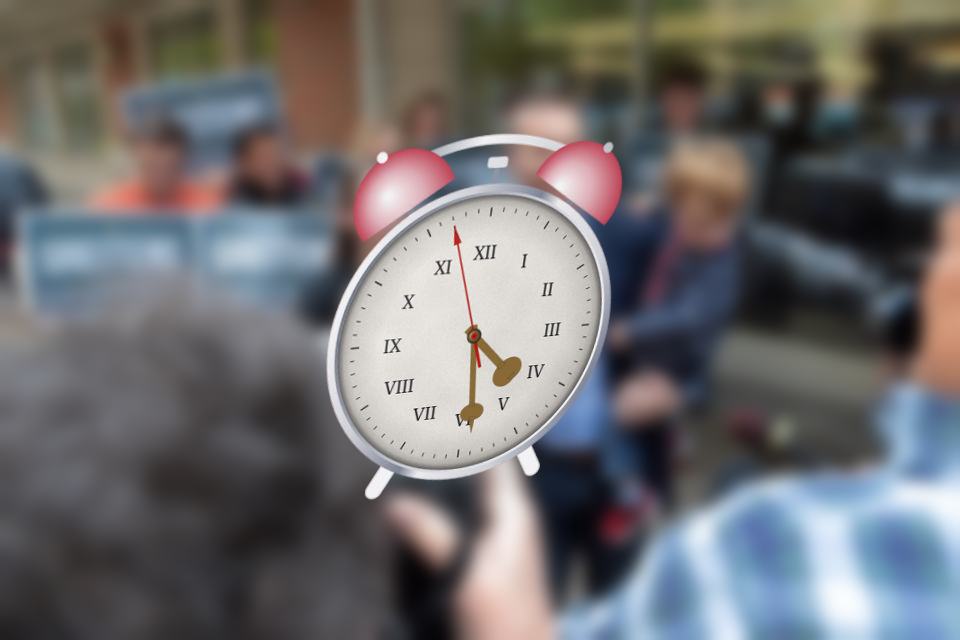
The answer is 4:28:57
